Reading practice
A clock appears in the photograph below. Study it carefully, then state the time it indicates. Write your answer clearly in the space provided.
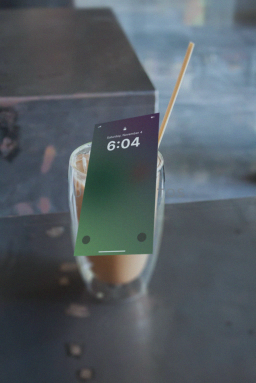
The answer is 6:04
